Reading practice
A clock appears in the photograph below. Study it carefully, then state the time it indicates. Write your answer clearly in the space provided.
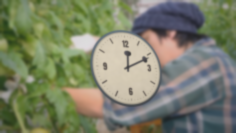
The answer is 12:11
